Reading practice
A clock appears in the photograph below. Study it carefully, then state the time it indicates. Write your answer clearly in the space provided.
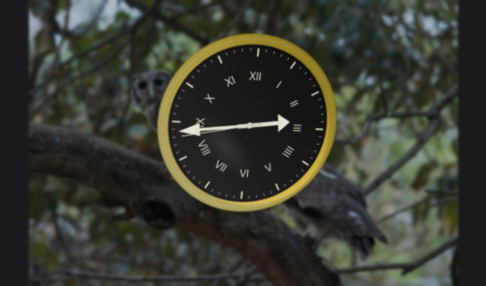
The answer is 2:43:43
